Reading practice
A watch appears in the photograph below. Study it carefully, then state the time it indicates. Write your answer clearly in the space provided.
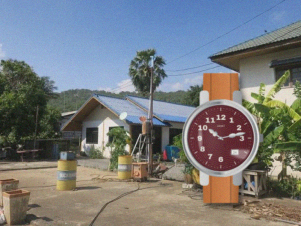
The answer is 10:13
